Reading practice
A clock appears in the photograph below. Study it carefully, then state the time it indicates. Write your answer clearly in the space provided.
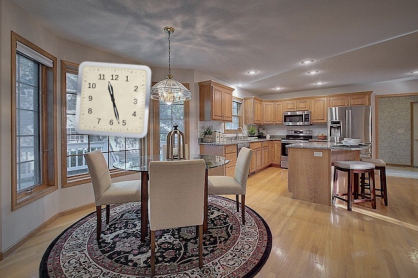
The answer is 11:27
